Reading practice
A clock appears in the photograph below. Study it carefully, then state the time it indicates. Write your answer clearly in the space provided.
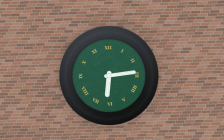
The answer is 6:14
